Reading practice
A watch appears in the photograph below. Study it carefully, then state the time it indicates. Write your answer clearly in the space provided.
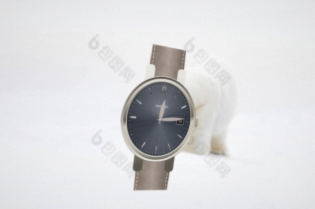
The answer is 12:14
